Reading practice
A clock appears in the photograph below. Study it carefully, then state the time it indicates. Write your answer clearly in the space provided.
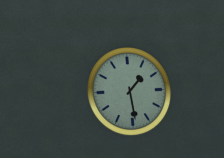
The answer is 1:29
